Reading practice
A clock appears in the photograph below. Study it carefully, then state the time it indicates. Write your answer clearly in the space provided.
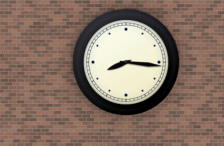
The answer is 8:16
